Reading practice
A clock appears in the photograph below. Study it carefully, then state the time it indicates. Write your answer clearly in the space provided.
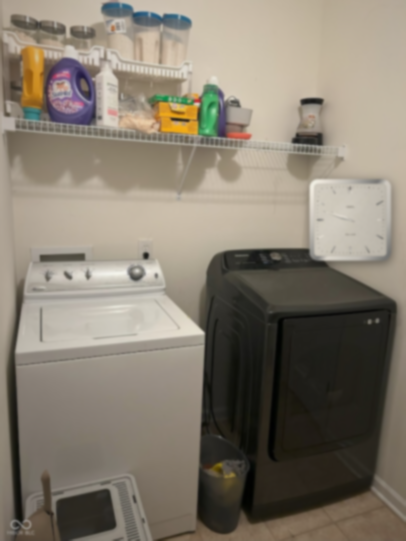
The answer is 9:48
